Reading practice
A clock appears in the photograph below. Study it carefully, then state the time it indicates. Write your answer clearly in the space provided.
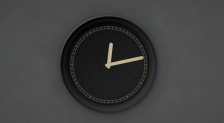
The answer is 12:13
